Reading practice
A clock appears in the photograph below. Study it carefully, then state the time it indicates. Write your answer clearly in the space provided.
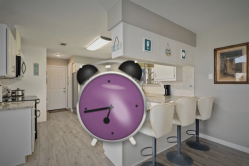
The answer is 6:44
